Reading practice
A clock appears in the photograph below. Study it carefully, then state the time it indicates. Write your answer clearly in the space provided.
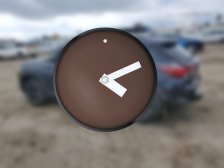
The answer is 4:11
